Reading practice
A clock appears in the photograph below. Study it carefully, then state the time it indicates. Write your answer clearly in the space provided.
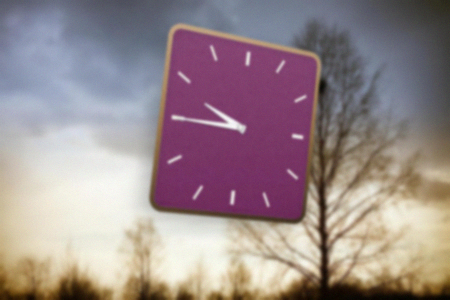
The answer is 9:45
